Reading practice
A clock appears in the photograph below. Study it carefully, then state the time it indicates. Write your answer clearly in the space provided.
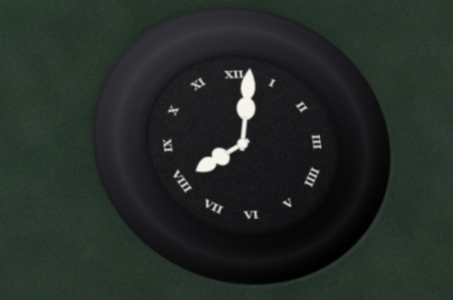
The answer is 8:02
